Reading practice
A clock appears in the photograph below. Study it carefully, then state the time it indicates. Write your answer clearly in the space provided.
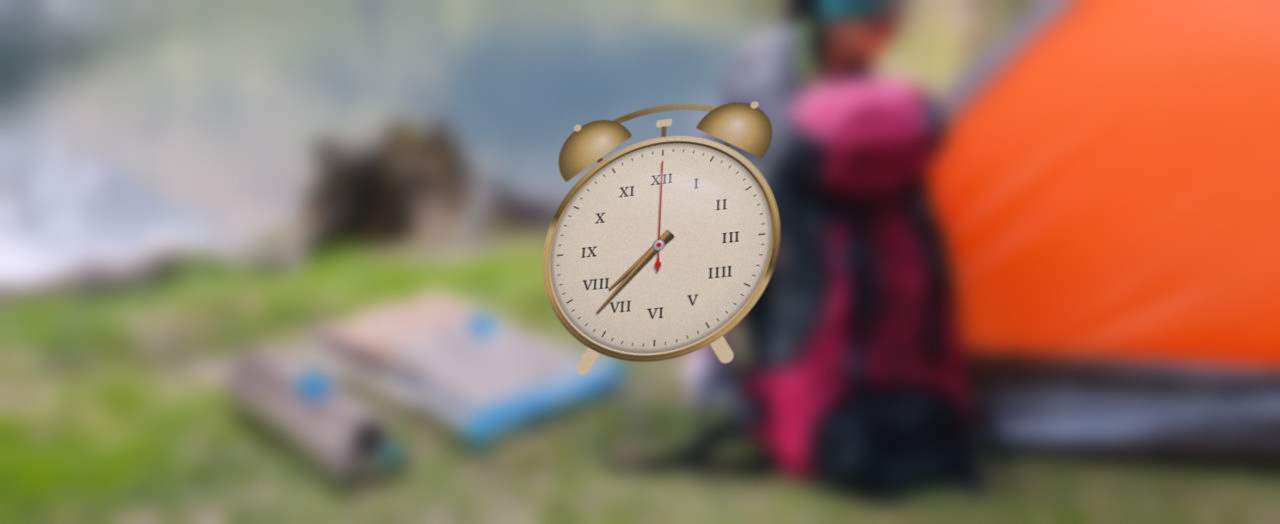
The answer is 7:37:00
